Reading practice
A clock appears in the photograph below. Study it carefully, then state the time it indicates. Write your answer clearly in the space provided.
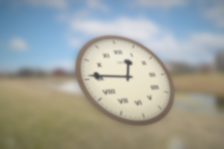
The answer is 12:46
